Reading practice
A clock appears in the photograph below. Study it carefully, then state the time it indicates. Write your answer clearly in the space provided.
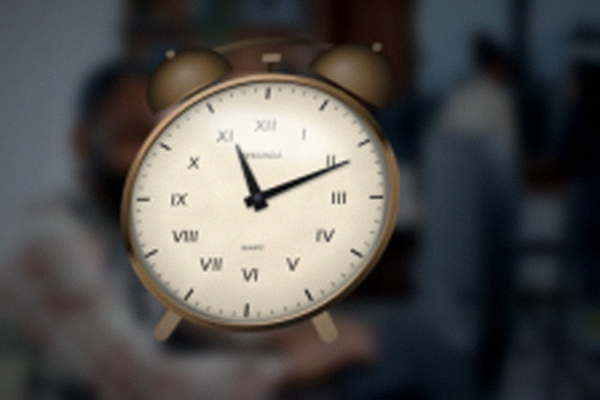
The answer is 11:11
